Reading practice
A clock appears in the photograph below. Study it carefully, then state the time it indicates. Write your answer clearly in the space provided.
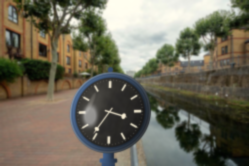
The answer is 3:36
